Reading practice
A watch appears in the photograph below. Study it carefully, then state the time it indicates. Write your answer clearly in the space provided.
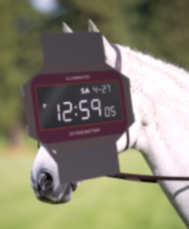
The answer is 12:59
